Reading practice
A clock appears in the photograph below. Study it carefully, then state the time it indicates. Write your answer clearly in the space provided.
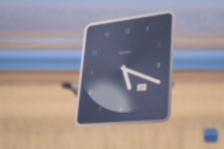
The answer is 5:19
